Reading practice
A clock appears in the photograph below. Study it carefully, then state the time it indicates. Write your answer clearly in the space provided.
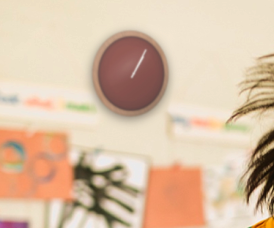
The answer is 1:05
